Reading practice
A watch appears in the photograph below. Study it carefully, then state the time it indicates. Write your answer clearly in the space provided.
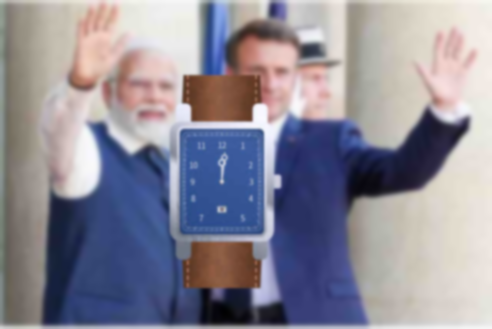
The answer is 12:01
